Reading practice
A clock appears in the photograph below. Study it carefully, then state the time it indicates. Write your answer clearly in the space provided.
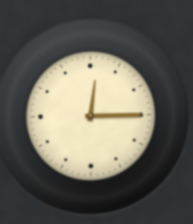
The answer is 12:15
